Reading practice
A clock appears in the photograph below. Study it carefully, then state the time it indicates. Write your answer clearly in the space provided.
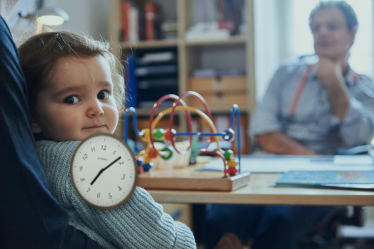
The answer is 7:08
